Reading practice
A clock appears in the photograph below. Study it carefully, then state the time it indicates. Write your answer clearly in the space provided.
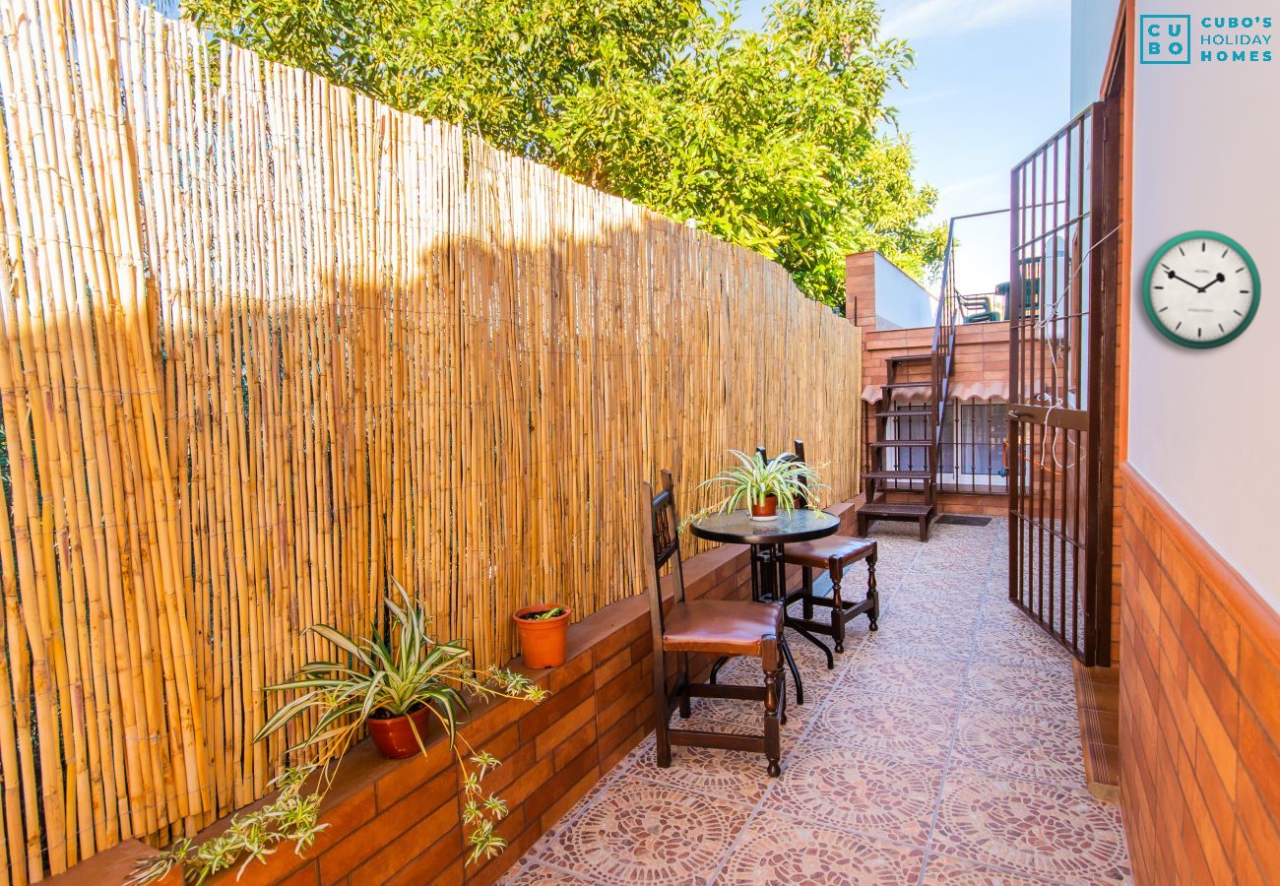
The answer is 1:49
